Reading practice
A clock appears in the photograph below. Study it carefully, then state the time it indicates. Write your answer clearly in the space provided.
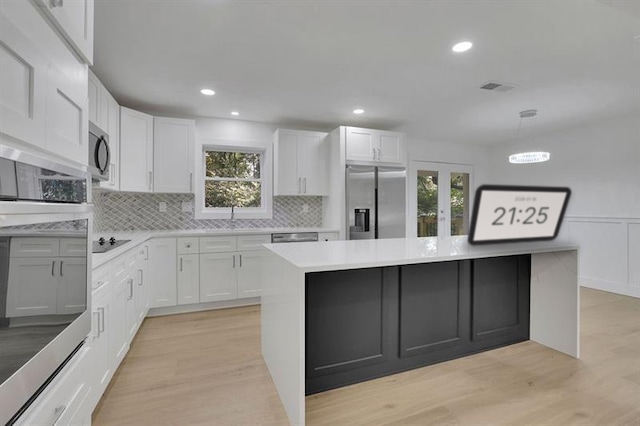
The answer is 21:25
